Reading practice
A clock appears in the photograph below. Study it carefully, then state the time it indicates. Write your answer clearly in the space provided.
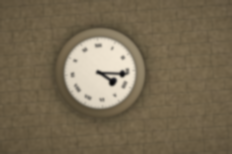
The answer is 4:16
